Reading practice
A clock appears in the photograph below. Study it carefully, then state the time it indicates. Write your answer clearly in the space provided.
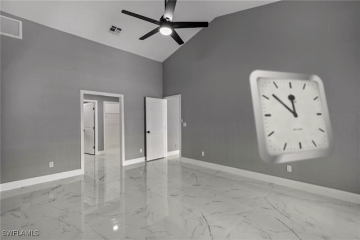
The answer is 11:52
